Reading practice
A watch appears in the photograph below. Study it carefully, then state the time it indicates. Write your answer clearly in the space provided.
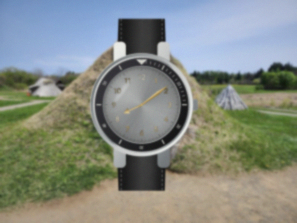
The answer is 8:09
